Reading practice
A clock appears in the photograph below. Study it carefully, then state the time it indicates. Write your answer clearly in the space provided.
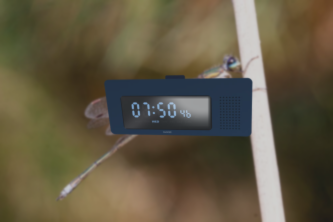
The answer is 7:50:46
